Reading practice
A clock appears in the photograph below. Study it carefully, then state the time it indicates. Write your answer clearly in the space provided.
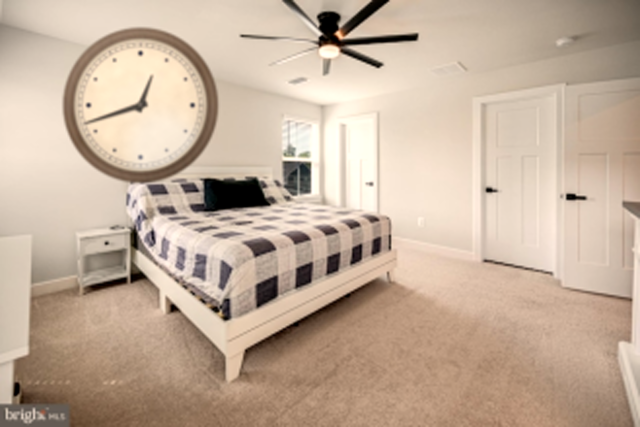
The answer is 12:42
